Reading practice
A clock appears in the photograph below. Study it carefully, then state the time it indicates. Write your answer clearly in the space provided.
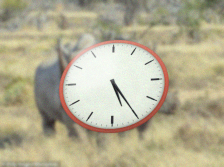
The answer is 5:25
